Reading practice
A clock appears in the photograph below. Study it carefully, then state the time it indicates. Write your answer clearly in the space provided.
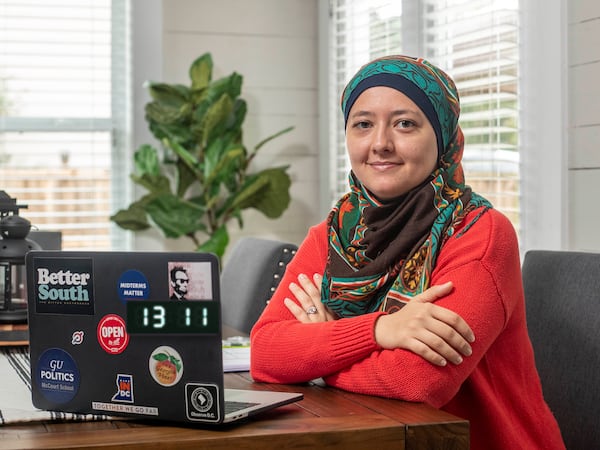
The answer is 13:11
